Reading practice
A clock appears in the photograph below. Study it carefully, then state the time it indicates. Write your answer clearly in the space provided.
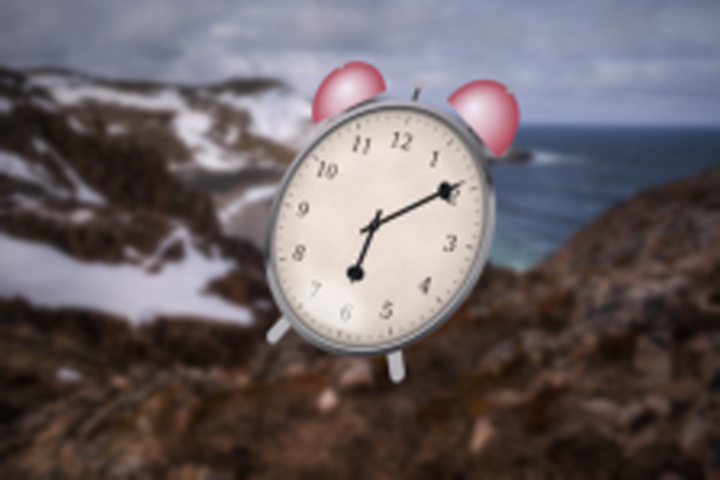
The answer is 6:09
